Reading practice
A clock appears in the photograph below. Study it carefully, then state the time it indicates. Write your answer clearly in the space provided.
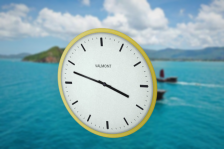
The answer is 3:48
